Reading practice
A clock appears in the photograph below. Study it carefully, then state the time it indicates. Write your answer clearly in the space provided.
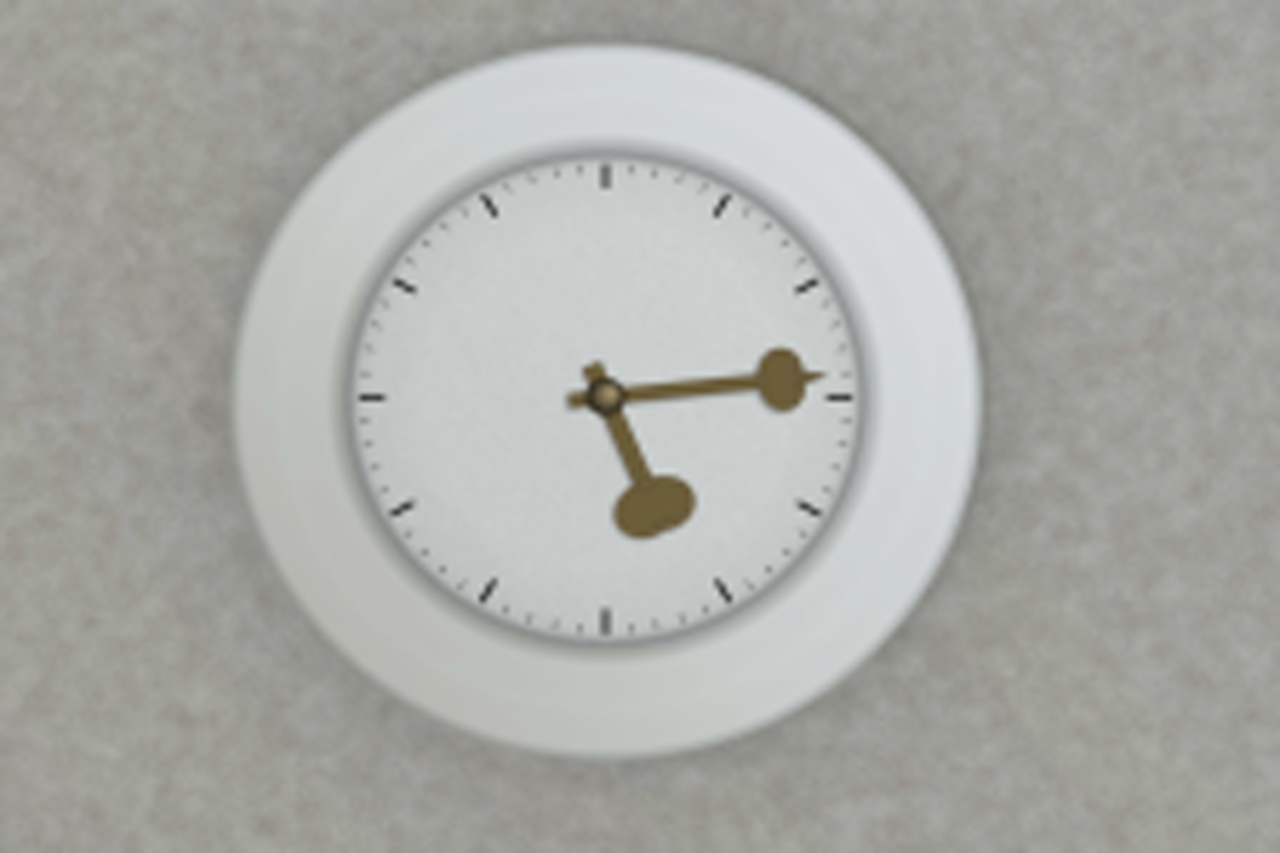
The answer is 5:14
